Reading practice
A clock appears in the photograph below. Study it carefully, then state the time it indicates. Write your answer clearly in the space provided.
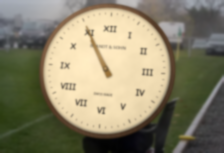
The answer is 10:55
